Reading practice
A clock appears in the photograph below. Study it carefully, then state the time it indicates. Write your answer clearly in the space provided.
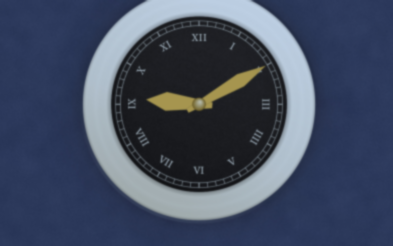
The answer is 9:10
